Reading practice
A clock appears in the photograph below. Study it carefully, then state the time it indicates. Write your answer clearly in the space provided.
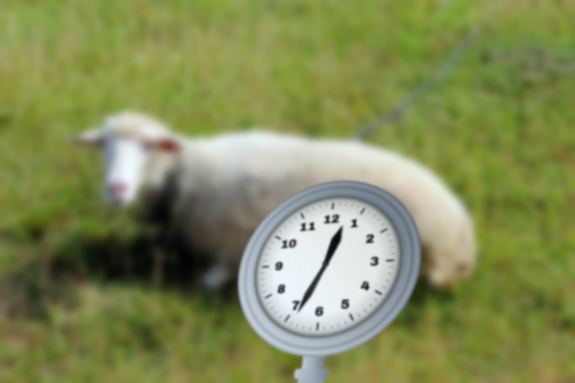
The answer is 12:34
